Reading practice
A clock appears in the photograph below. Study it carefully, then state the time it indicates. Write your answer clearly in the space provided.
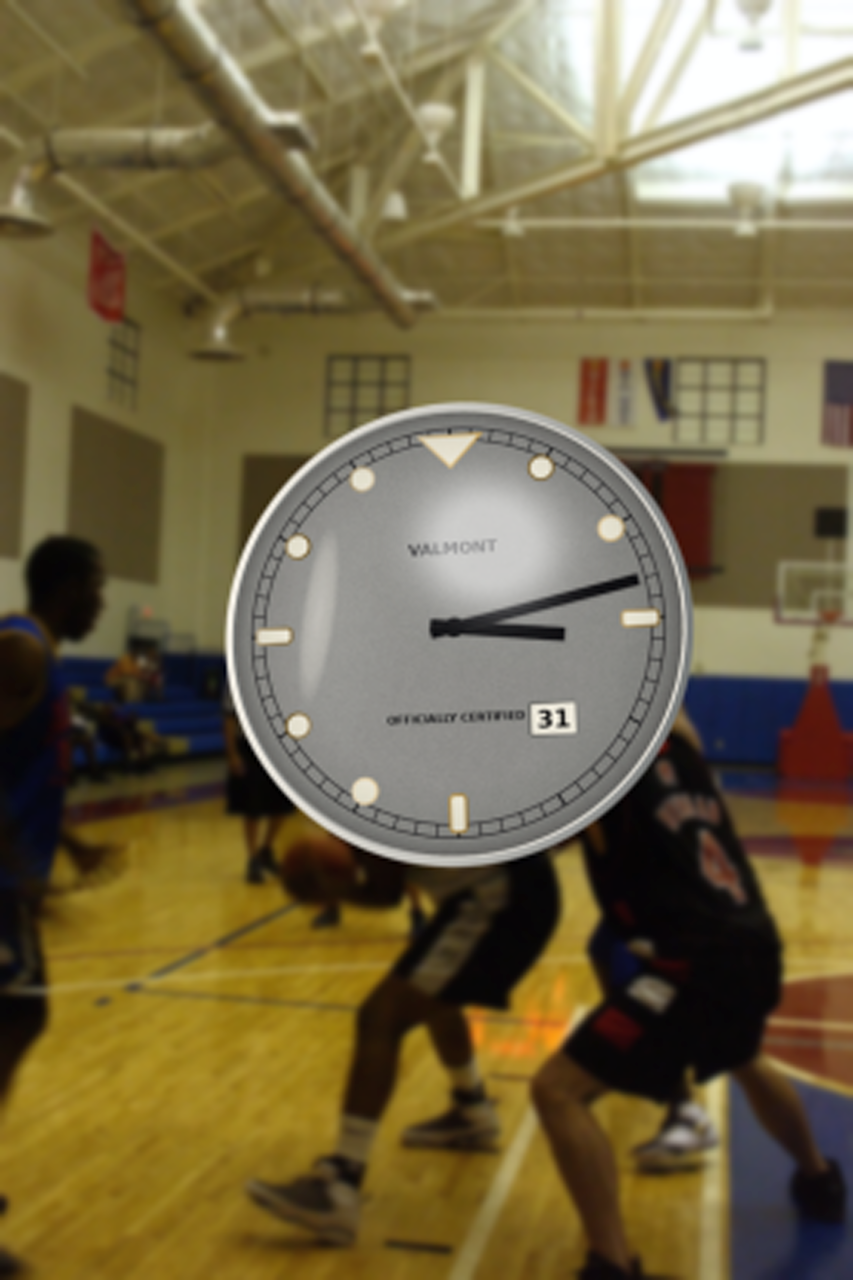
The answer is 3:13
